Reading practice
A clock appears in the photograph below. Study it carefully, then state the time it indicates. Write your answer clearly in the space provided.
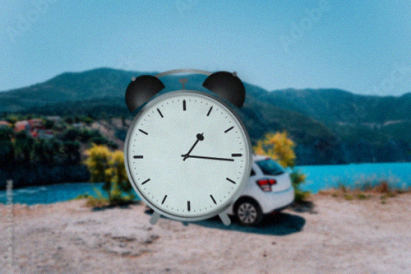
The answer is 1:16
